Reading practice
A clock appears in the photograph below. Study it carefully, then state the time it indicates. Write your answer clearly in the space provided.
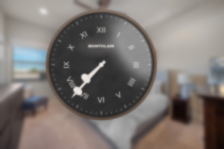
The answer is 7:37
